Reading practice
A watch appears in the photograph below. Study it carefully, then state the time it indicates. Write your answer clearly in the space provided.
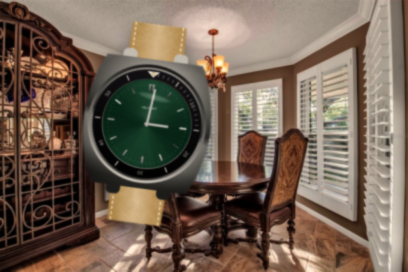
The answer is 3:01
